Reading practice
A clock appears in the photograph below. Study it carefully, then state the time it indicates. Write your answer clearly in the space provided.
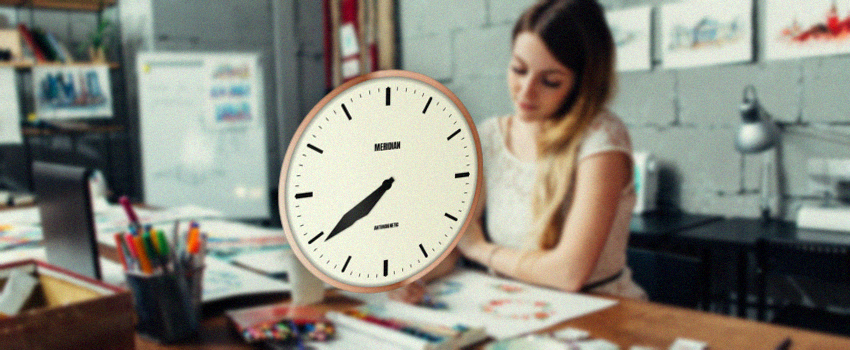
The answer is 7:39
